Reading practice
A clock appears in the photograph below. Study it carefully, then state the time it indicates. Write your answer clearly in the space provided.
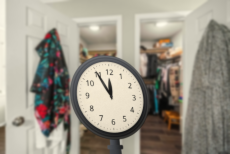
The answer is 11:55
